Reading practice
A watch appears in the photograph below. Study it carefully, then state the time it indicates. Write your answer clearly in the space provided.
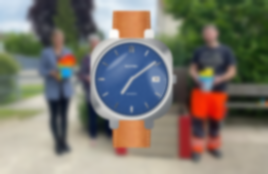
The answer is 7:09
